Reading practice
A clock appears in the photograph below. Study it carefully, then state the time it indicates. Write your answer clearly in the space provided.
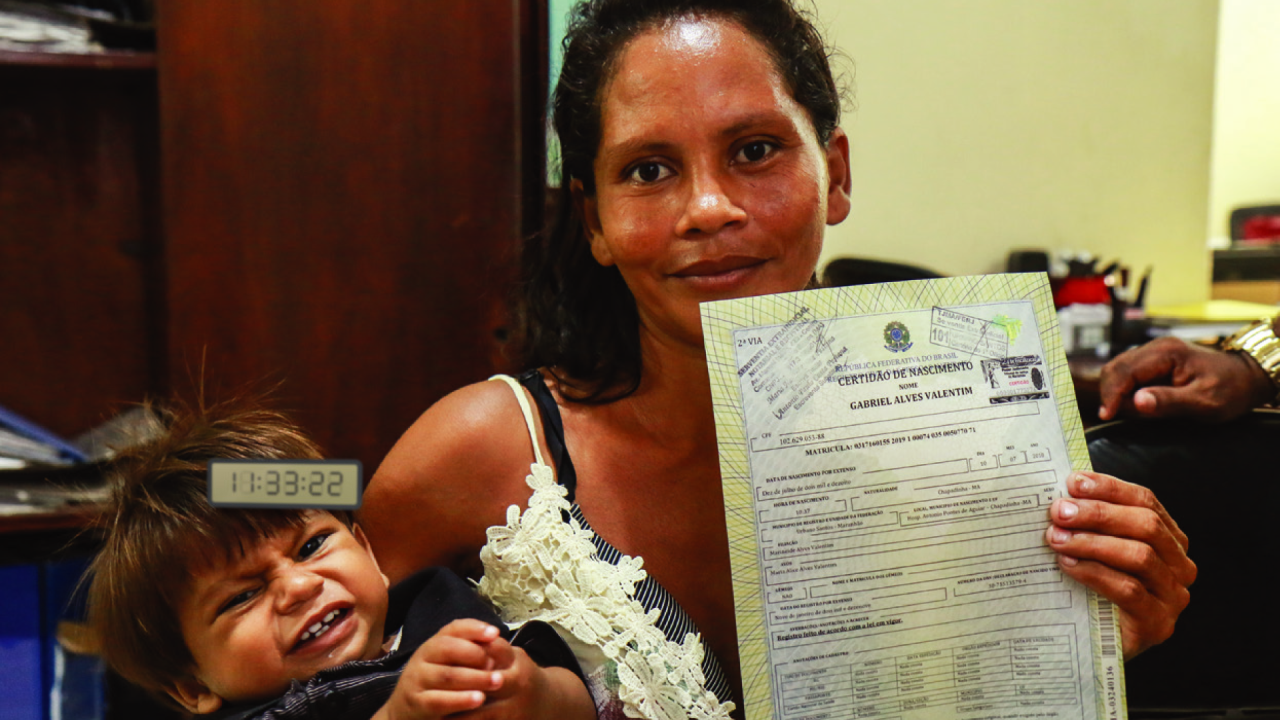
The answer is 11:33:22
